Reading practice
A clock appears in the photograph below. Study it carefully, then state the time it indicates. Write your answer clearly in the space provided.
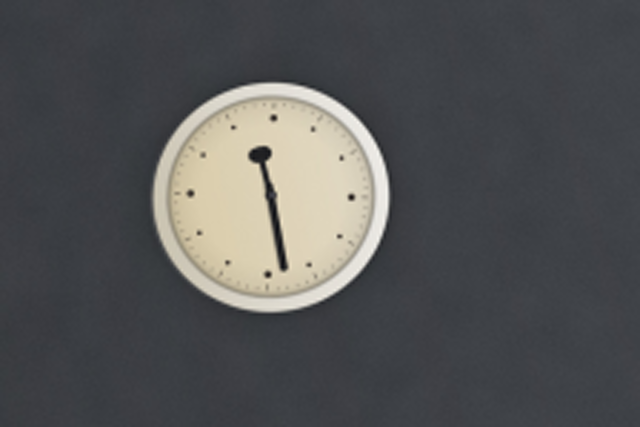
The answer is 11:28
